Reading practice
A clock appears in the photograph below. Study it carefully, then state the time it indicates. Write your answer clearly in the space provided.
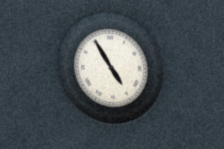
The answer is 4:55
